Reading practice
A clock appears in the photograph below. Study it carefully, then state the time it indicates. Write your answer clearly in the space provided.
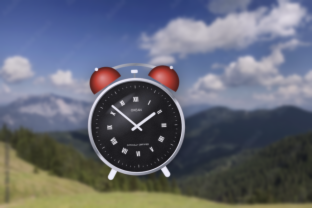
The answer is 1:52
